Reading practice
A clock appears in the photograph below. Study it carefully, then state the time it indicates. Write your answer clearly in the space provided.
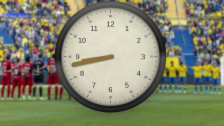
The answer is 8:43
